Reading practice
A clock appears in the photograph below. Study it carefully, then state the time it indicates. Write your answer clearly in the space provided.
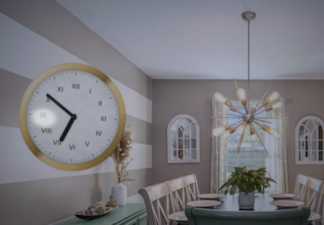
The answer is 6:51
